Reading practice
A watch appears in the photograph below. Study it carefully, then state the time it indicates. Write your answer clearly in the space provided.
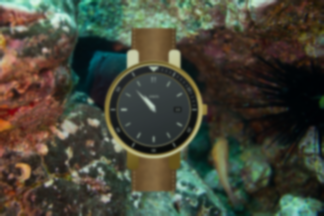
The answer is 10:53
